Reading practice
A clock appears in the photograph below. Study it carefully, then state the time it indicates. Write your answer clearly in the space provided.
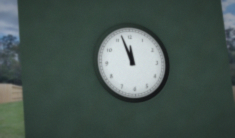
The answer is 11:57
